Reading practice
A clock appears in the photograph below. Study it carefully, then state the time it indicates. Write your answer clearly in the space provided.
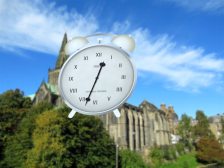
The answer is 12:33
